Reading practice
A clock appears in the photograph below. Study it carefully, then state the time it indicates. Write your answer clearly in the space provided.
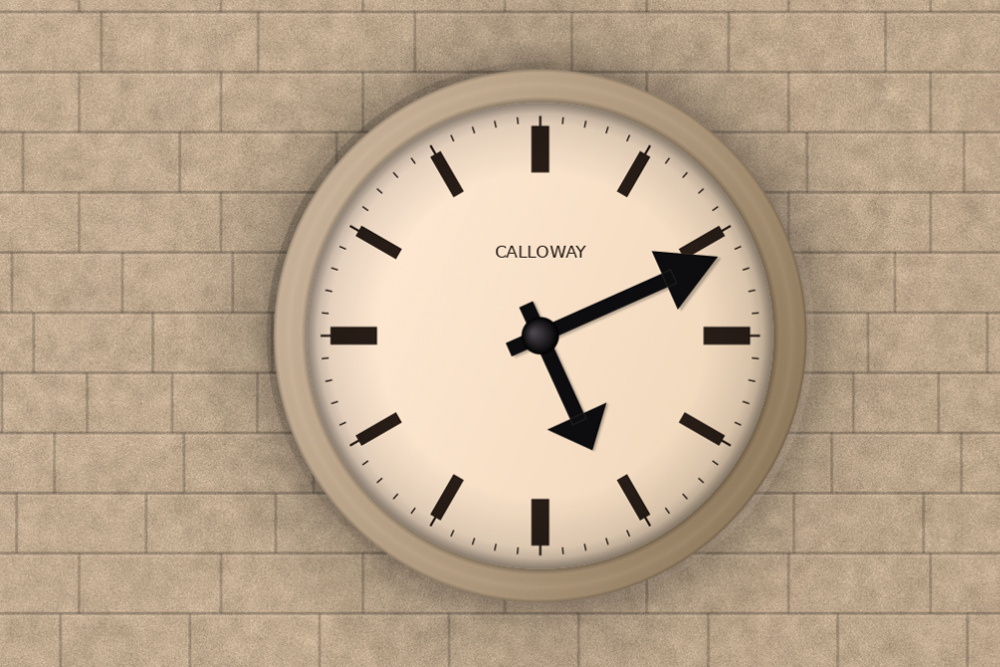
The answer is 5:11
